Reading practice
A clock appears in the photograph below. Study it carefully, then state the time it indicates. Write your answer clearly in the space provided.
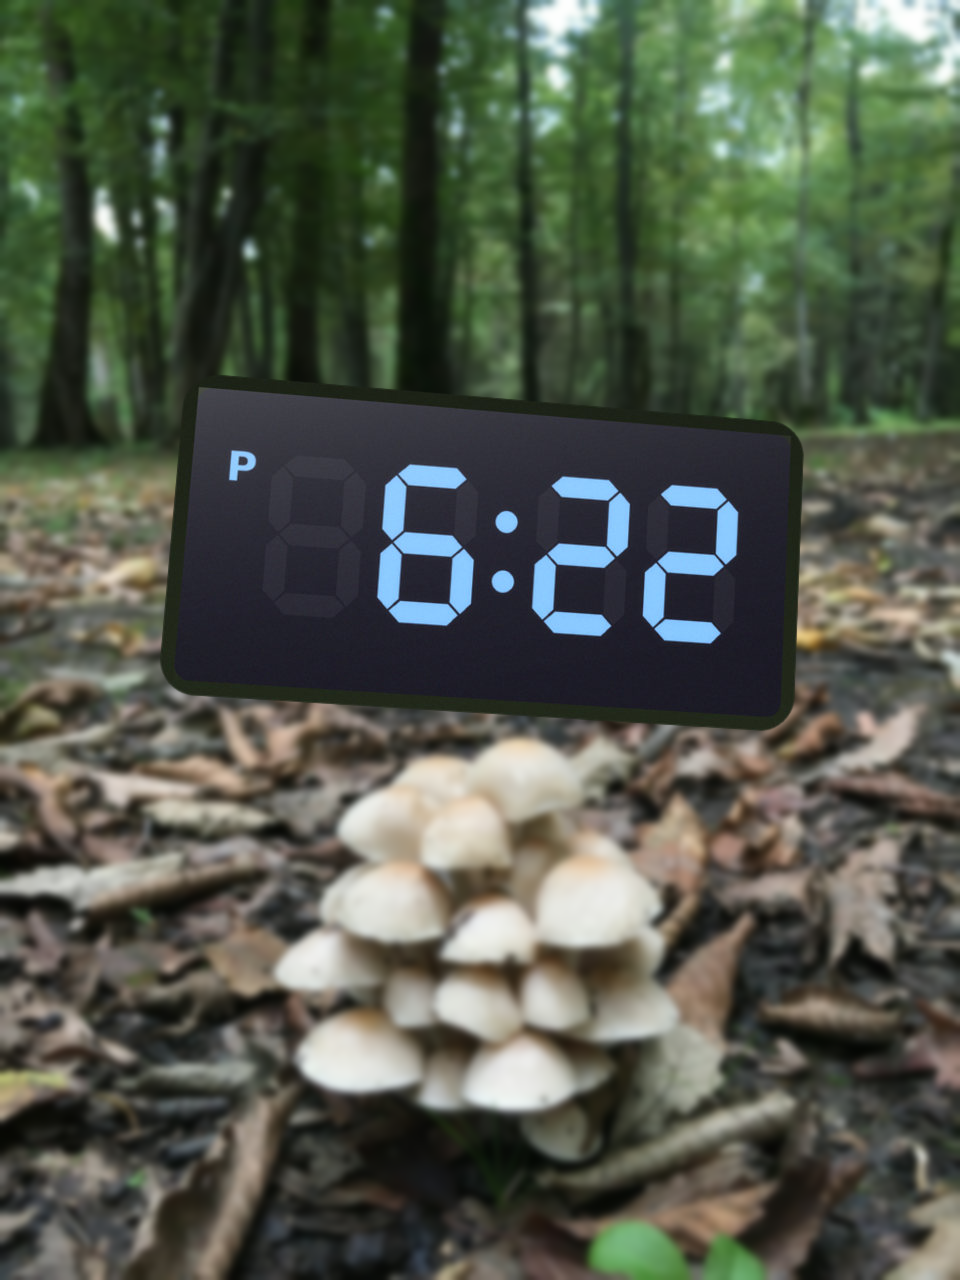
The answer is 6:22
